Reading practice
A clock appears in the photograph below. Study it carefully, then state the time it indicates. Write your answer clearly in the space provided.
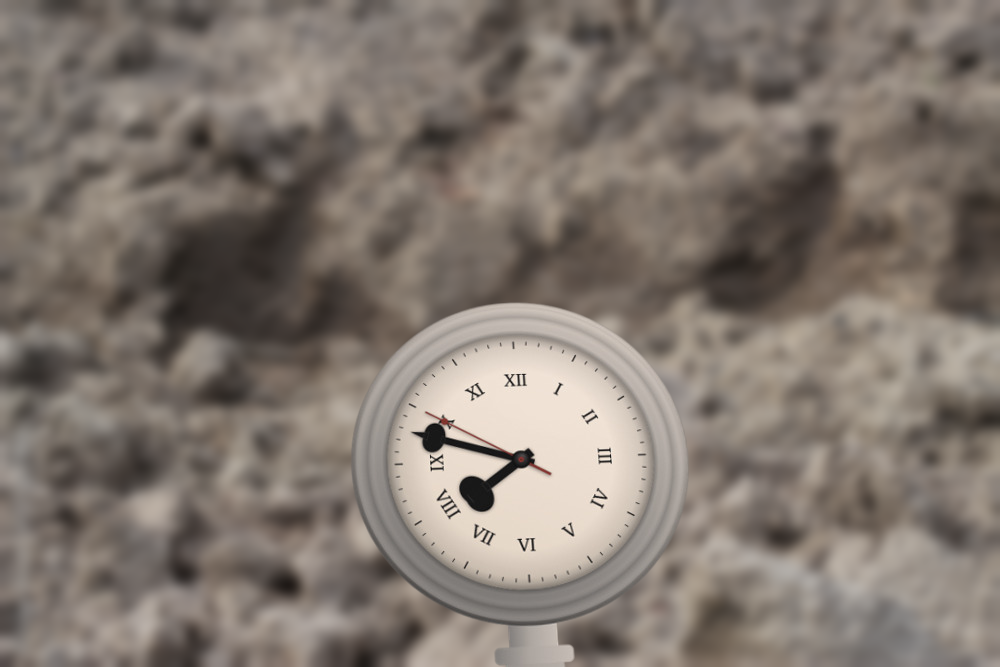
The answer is 7:47:50
